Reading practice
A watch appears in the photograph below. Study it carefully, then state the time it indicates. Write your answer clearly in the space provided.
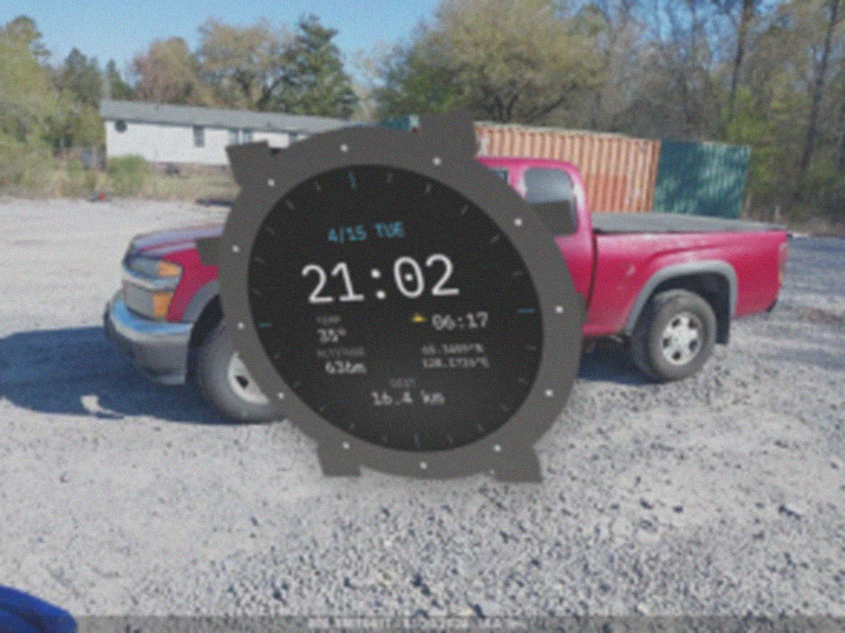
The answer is 21:02
